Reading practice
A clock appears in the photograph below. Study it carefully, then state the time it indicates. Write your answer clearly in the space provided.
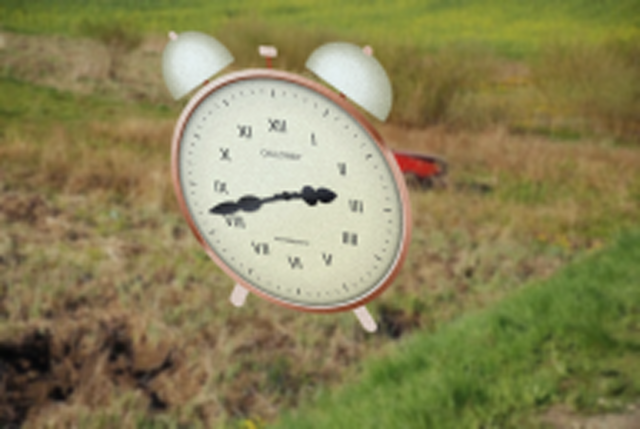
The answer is 2:42
